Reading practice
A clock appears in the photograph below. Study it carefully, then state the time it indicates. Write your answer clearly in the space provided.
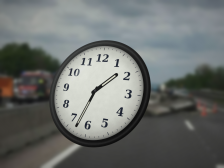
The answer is 1:33
